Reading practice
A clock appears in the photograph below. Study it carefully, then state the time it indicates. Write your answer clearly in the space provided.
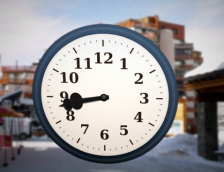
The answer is 8:43
